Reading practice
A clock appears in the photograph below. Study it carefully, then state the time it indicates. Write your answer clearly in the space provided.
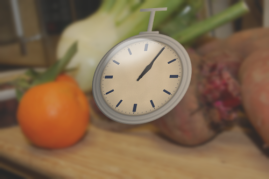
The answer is 1:05
